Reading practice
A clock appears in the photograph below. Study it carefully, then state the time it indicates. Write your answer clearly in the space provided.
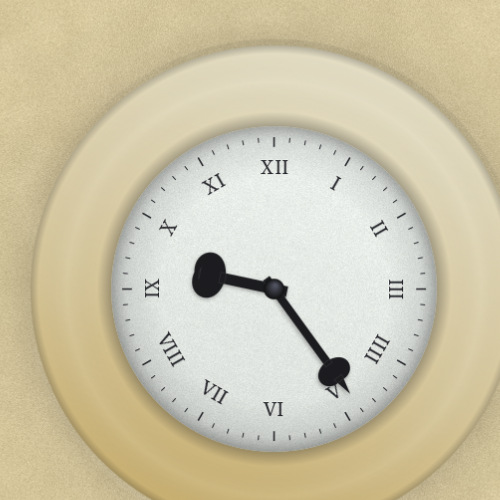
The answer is 9:24
